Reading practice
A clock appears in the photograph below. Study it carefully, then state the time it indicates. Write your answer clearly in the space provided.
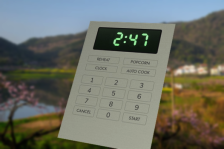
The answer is 2:47
